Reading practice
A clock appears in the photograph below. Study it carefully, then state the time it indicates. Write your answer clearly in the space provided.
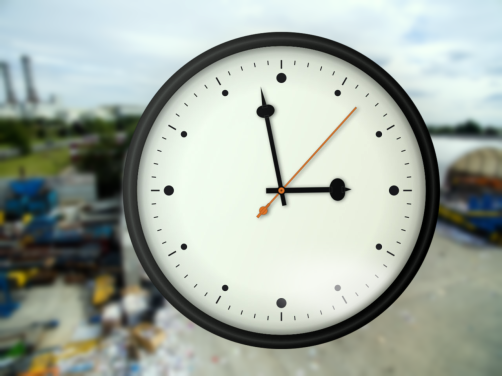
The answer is 2:58:07
